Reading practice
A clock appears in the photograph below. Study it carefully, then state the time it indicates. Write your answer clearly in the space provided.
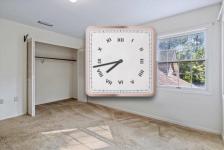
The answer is 7:43
